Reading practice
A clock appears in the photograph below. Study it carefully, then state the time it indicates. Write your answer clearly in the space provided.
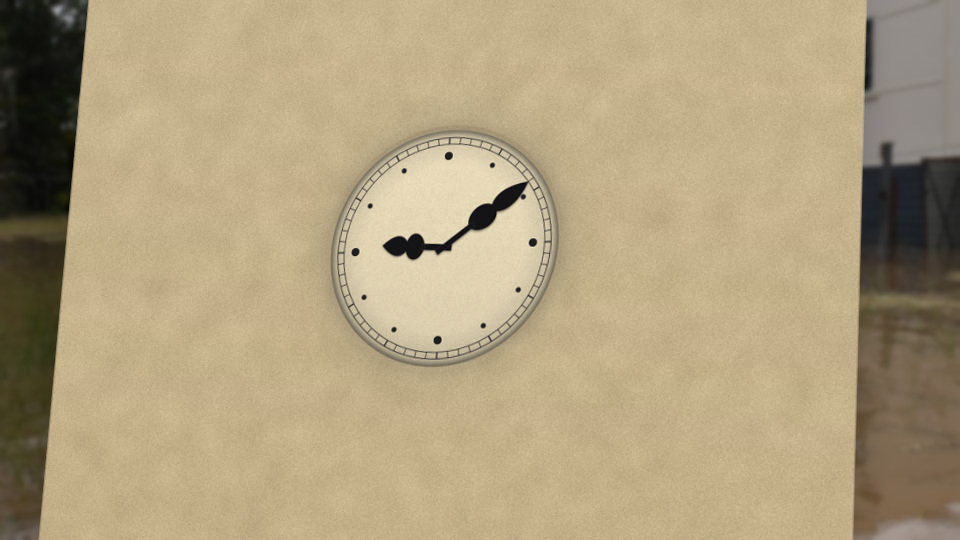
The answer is 9:09
